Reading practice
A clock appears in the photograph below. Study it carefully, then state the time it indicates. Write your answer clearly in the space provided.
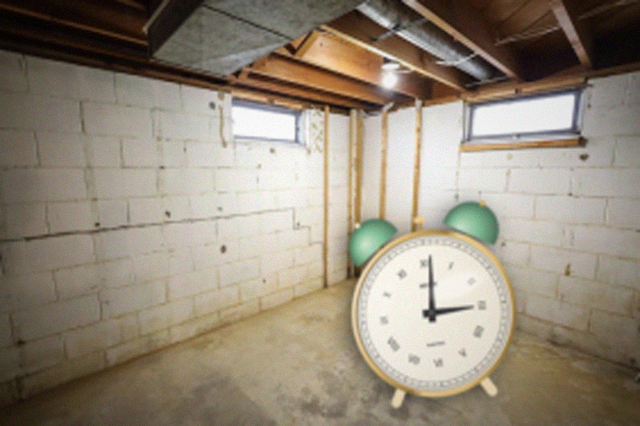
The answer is 3:01
